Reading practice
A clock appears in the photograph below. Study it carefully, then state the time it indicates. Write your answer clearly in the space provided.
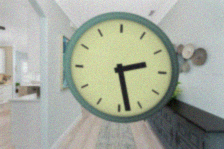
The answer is 2:28
